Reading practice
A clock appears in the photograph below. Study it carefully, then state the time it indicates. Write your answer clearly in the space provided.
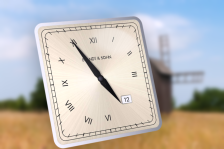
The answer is 4:55
